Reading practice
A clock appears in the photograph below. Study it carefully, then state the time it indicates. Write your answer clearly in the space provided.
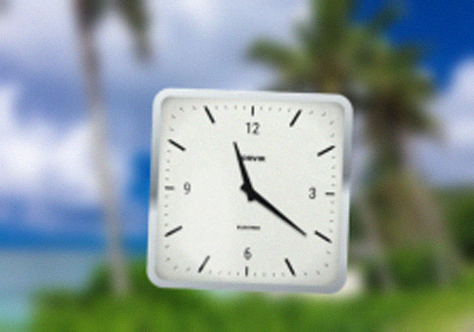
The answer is 11:21
